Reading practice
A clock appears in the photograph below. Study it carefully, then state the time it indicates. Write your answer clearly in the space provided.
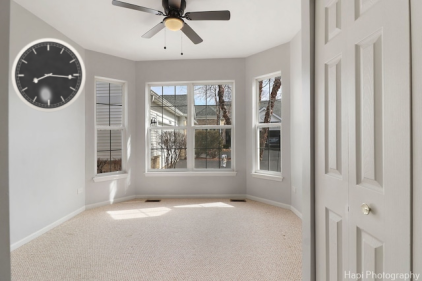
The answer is 8:16
